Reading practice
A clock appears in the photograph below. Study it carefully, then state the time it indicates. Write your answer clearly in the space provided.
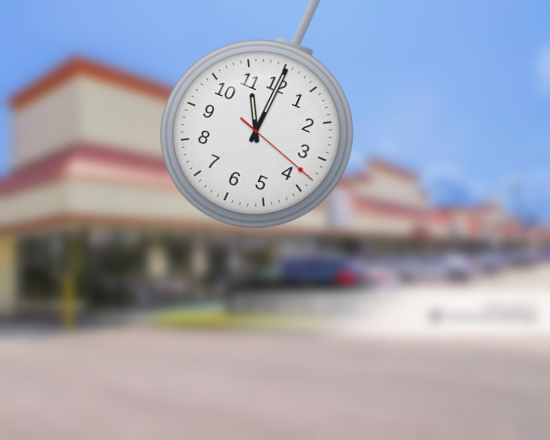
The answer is 11:00:18
